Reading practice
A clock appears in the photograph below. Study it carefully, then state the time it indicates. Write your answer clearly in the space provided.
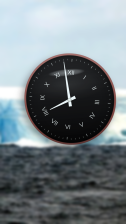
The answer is 7:58
